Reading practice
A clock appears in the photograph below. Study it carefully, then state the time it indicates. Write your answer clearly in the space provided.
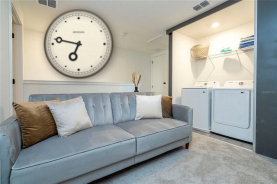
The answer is 6:47
